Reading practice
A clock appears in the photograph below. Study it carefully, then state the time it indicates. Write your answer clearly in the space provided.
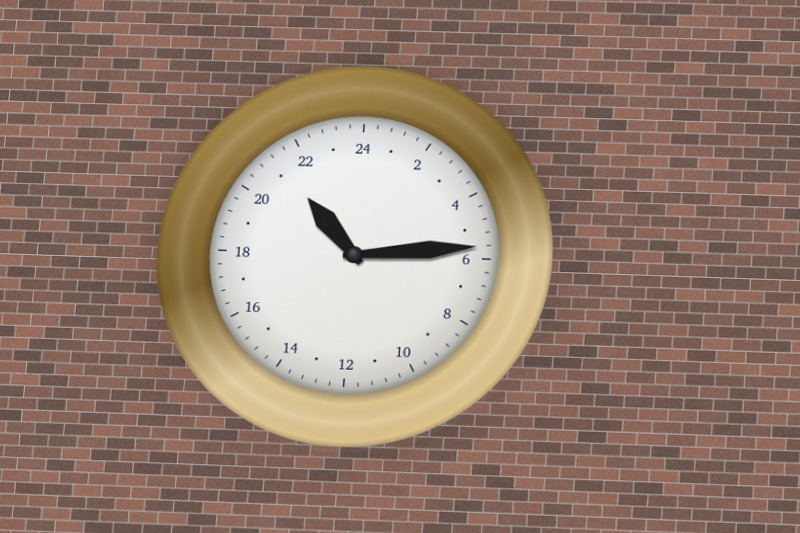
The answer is 21:14
